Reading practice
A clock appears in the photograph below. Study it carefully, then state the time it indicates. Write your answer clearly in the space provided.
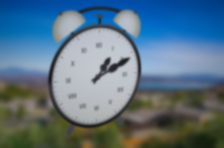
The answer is 1:11
